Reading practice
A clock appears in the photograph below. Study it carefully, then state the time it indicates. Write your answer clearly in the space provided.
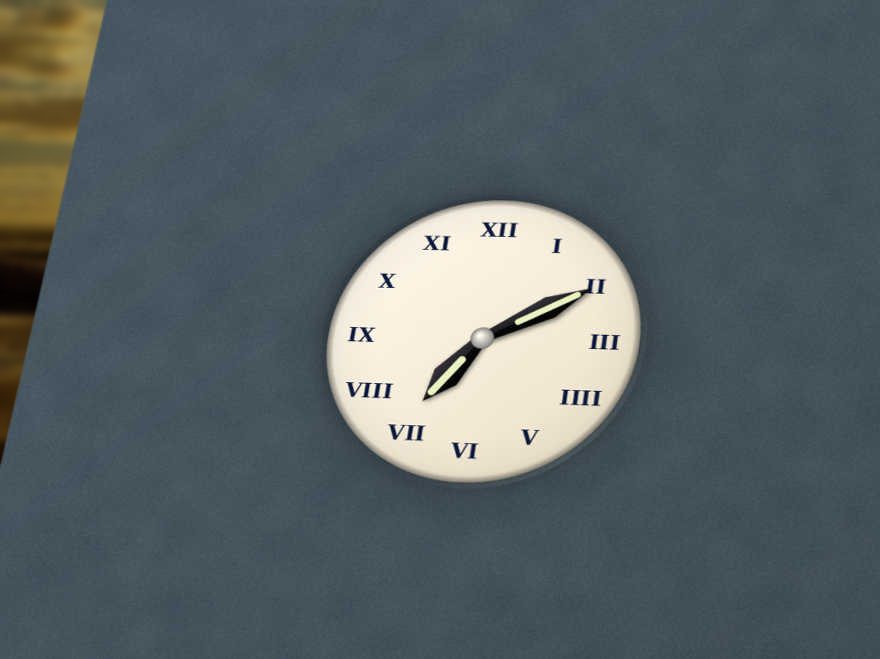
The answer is 7:10
